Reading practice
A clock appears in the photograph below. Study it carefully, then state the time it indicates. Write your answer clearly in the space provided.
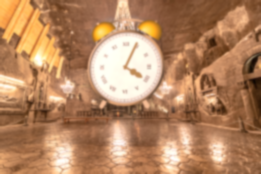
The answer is 4:04
